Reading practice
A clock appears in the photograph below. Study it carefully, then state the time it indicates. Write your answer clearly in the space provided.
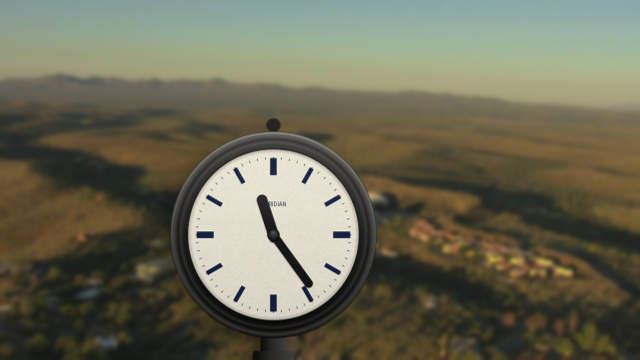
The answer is 11:24
